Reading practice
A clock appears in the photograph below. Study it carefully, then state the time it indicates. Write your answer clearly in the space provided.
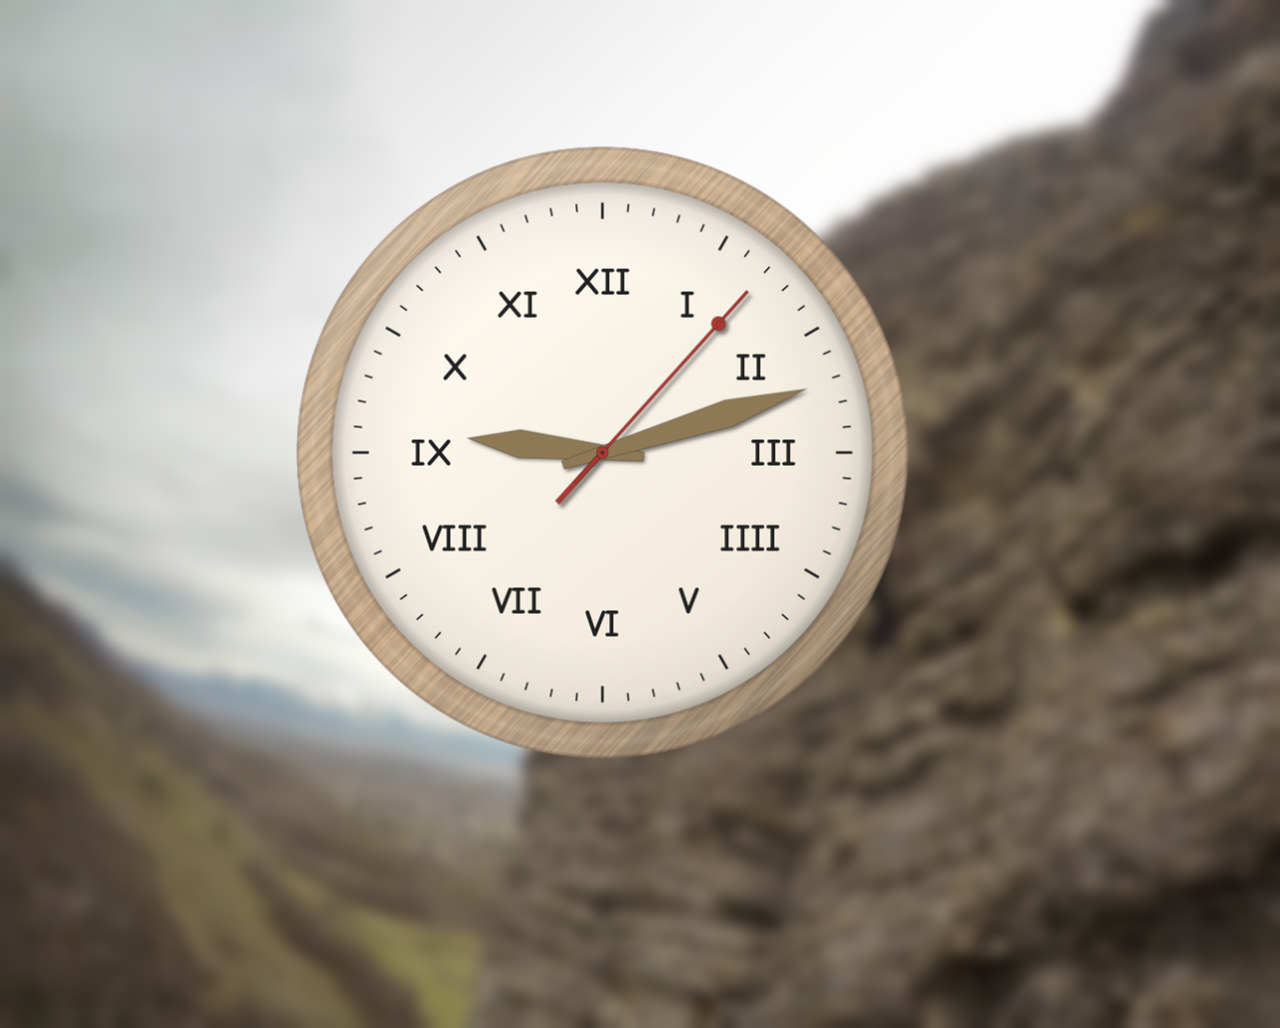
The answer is 9:12:07
